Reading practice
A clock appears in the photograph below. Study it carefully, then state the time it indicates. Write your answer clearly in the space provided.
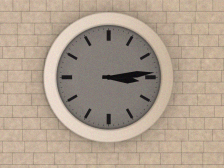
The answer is 3:14
